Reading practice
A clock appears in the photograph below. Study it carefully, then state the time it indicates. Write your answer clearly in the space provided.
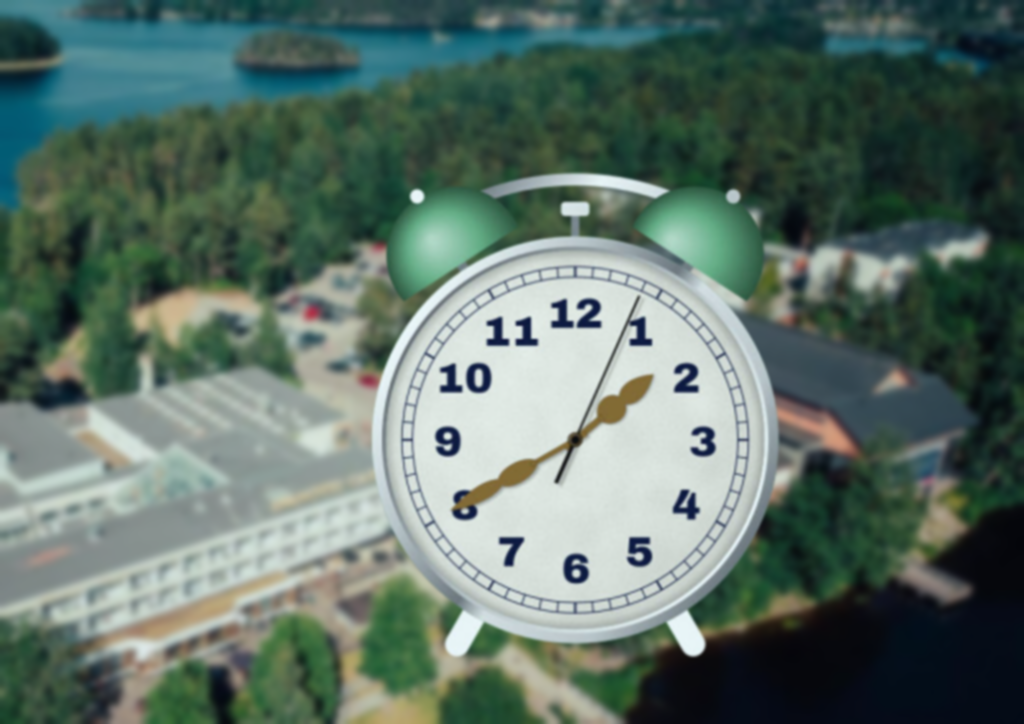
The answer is 1:40:04
